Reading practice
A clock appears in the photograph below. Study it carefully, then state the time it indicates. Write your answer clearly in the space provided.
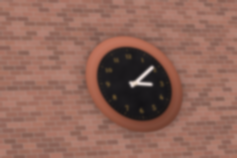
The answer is 3:09
